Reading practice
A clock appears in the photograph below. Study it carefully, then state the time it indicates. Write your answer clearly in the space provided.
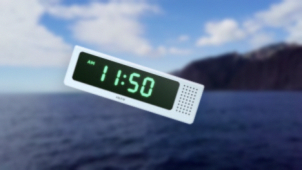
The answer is 11:50
